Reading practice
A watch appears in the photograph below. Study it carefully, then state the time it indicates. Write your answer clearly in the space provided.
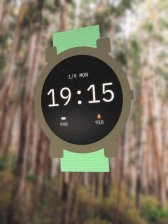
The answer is 19:15
